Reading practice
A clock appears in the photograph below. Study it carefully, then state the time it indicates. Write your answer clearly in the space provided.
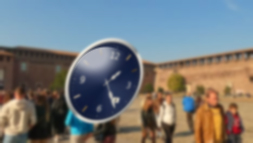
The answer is 1:24
